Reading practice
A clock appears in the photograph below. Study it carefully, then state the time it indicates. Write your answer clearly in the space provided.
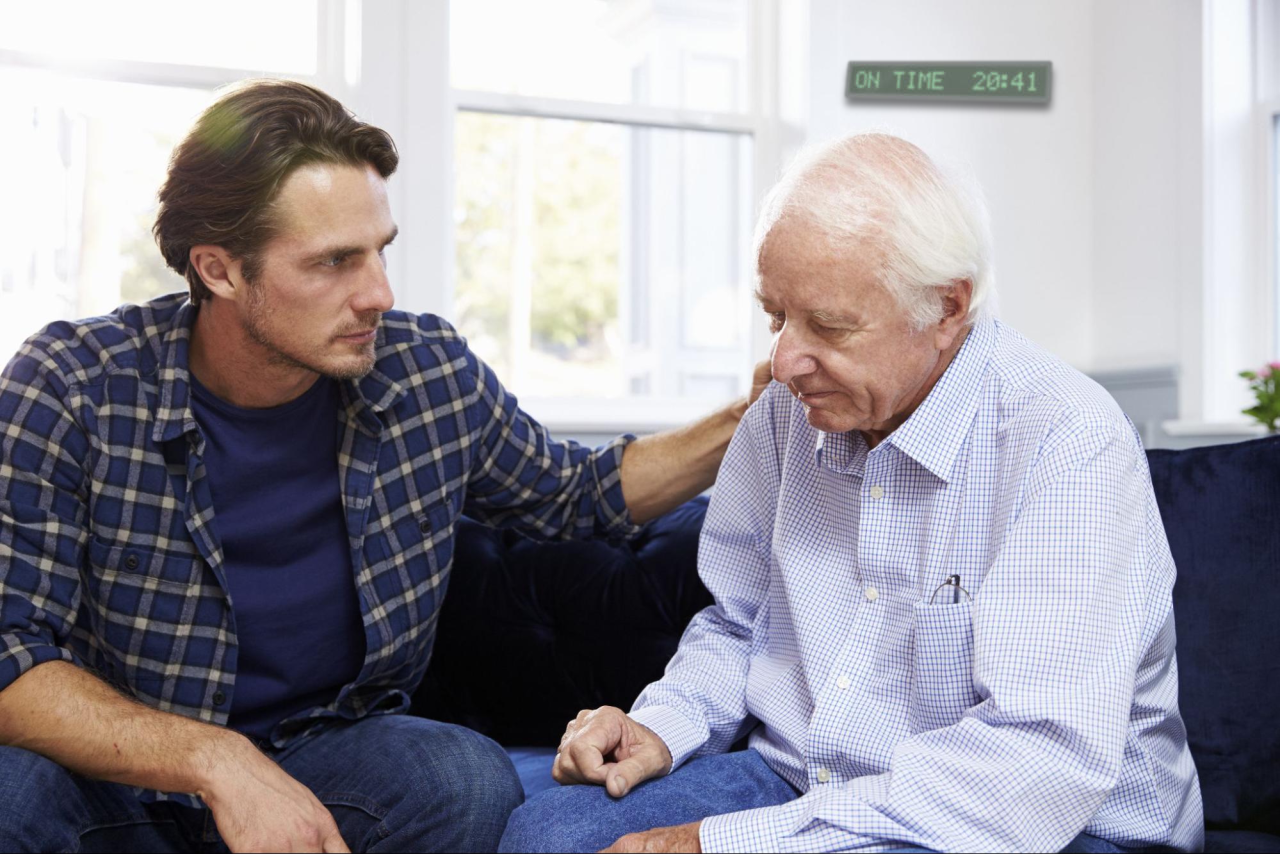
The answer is 20:41
